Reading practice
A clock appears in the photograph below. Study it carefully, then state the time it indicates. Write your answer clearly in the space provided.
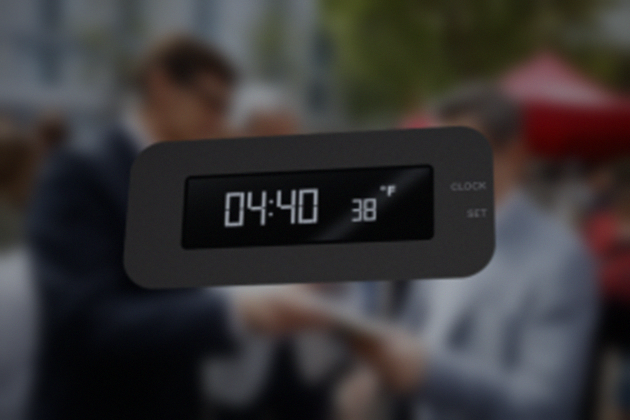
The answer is 4:40
